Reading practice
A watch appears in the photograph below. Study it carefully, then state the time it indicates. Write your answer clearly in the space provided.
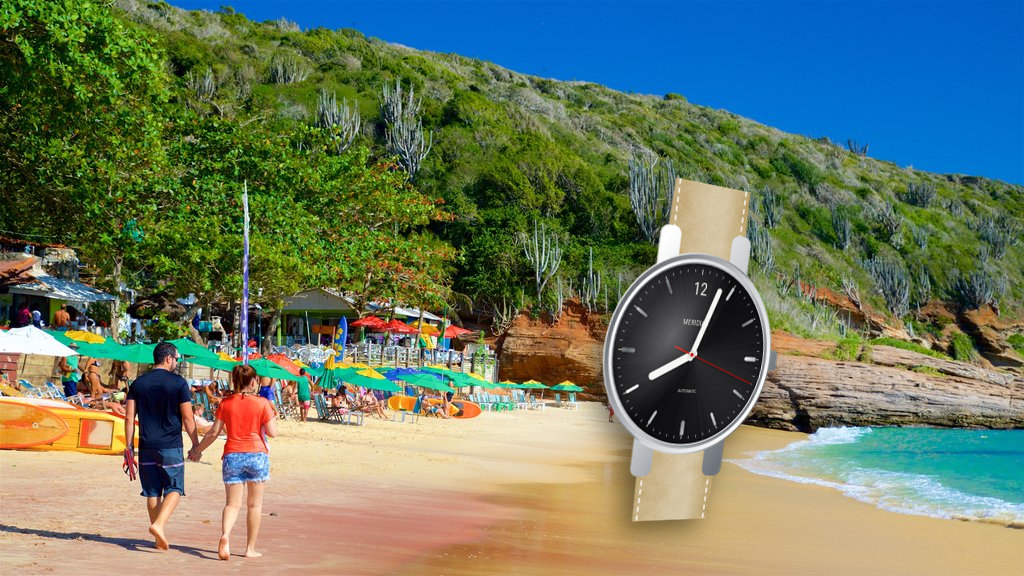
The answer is 8:03:18
